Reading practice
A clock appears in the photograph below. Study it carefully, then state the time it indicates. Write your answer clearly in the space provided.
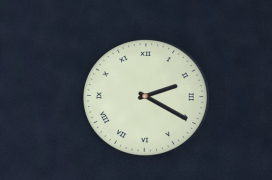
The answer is 2:20
